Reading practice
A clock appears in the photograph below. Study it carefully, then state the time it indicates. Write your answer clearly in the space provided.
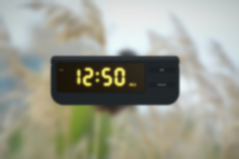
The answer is 12:50
